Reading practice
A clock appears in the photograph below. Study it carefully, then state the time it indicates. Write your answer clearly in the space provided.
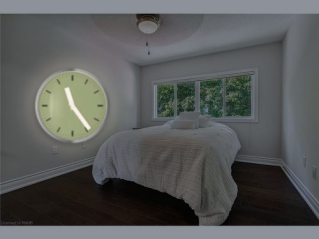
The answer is 11:24
